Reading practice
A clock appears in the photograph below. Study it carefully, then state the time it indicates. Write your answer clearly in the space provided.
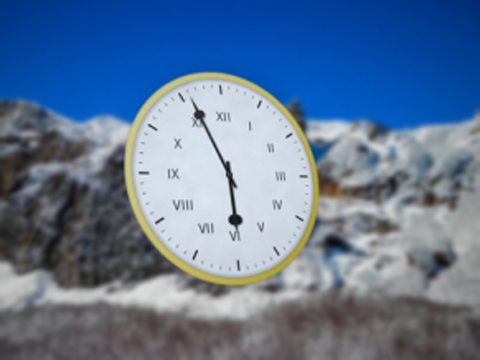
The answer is 5:56
